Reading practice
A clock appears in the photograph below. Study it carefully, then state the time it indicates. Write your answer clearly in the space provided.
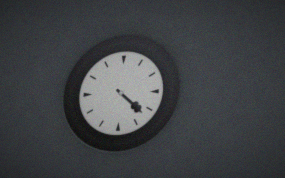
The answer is 4:22
